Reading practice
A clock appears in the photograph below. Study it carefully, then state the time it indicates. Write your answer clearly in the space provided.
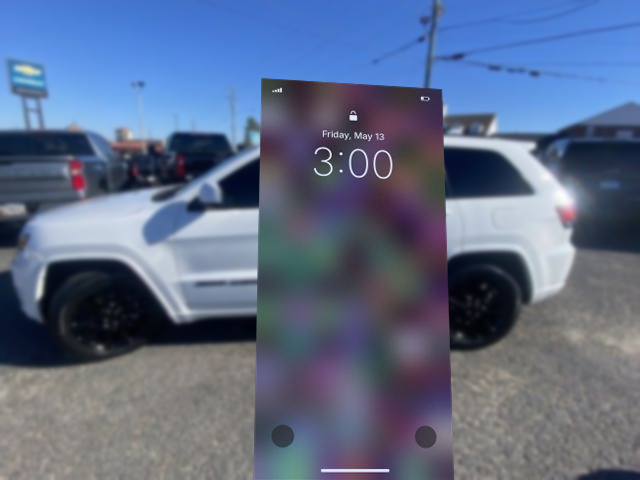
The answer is 3:00
